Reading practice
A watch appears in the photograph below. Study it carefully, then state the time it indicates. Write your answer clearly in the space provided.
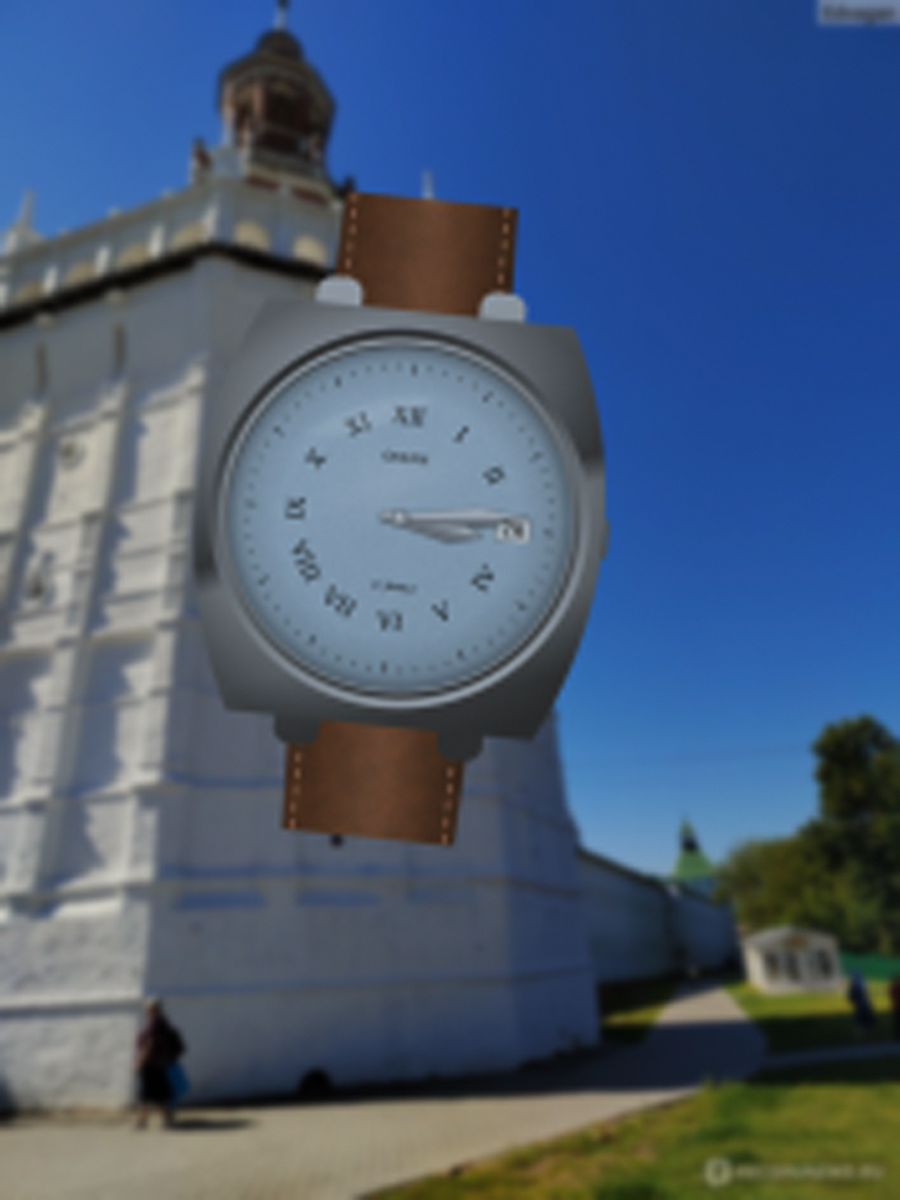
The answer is 3:14
